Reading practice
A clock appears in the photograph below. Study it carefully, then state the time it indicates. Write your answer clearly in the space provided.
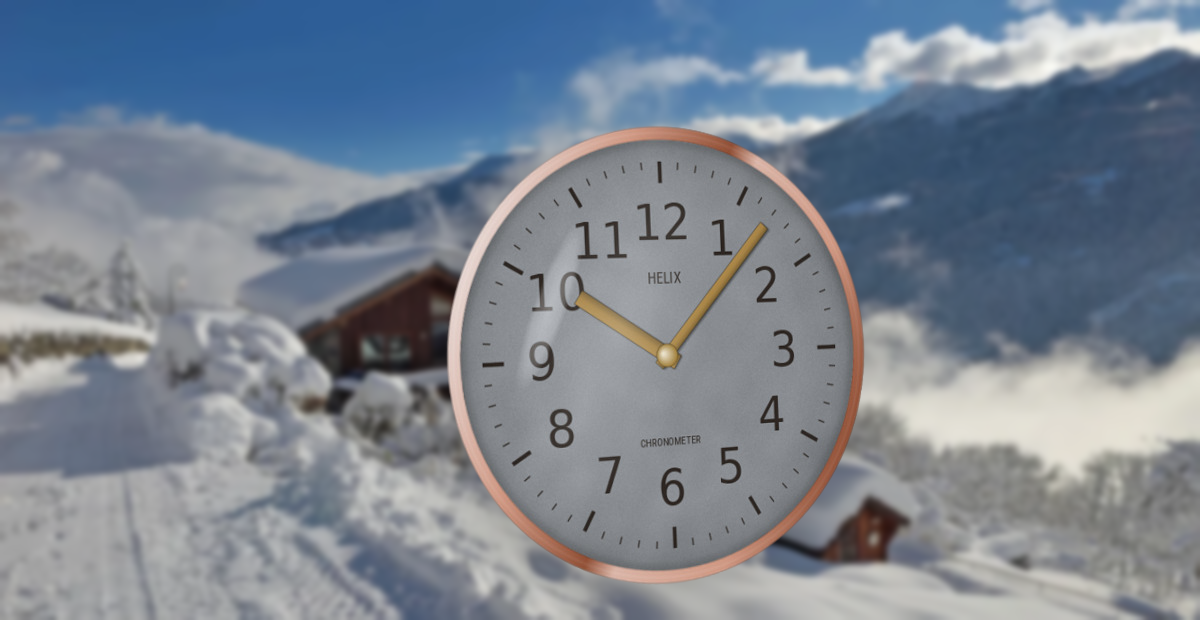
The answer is 10:07
